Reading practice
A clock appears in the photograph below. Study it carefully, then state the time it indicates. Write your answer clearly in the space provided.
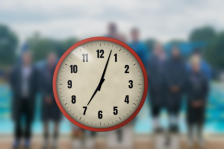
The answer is 7:03
